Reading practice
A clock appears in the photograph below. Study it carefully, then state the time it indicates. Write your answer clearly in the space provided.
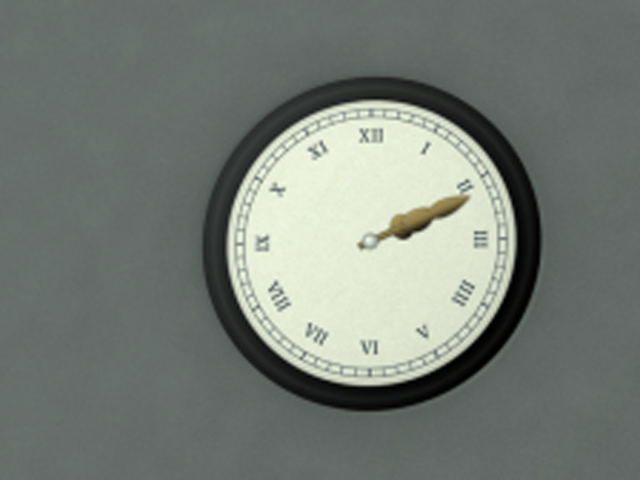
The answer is 2:11
